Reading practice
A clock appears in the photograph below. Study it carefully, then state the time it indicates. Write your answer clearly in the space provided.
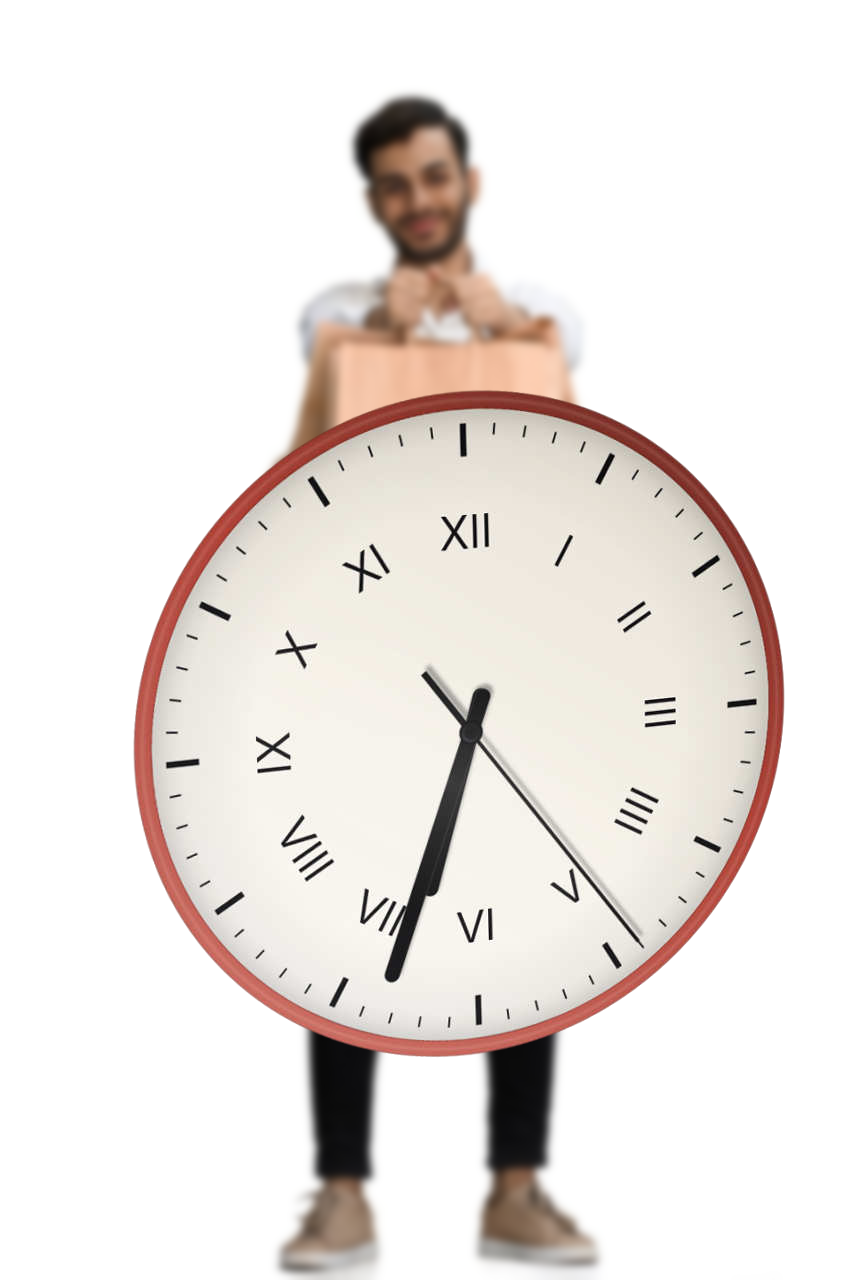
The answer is 6:33:24
